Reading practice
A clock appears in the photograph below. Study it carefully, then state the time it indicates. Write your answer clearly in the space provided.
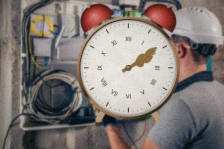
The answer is 2:09
